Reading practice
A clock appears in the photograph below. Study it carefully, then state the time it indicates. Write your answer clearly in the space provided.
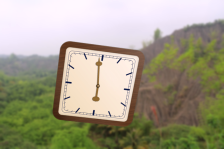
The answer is 5:59
